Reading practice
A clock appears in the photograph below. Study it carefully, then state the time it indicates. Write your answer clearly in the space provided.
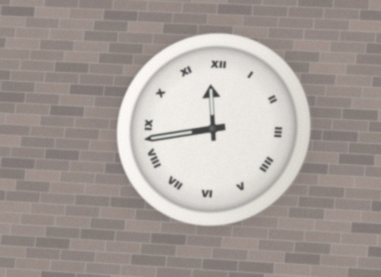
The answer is 11:43
